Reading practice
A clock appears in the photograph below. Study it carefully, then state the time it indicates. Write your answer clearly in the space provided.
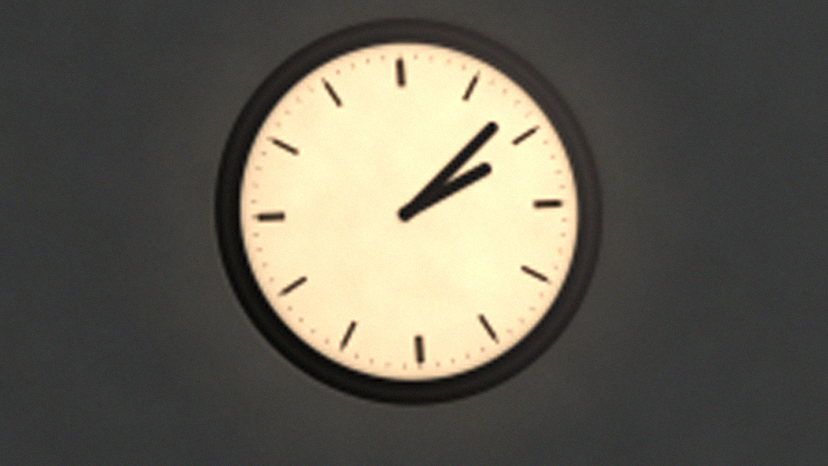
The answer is 2:08
